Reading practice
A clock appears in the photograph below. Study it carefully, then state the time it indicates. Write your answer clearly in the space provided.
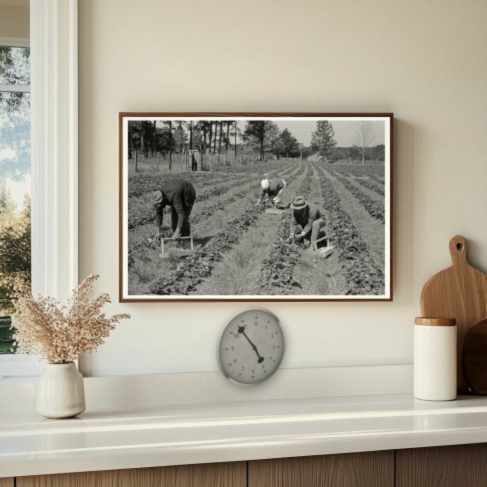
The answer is 4:53
